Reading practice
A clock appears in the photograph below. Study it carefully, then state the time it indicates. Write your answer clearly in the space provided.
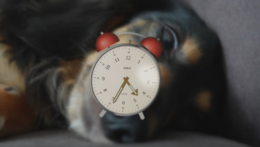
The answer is 4:34
